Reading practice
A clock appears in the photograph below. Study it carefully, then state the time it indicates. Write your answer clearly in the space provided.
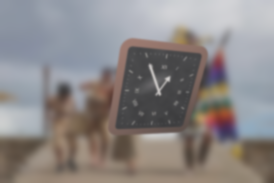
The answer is 12:55
